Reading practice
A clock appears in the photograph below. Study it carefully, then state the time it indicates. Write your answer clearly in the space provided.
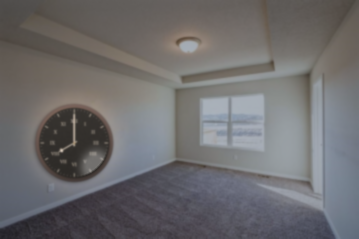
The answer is 8:00
